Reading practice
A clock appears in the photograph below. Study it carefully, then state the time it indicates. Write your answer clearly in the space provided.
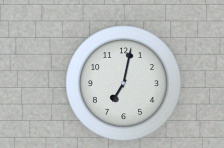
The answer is 7:02
